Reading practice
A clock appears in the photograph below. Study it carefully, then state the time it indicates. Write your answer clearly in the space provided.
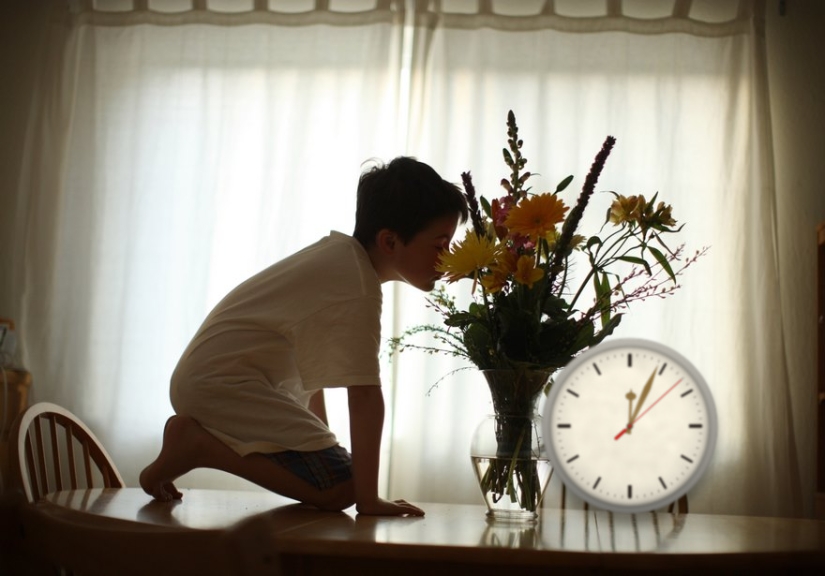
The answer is 12:04:08
